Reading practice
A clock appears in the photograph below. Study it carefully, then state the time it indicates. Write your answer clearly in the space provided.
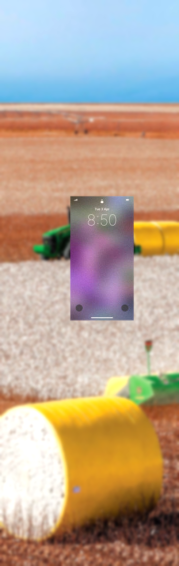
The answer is 8:50
